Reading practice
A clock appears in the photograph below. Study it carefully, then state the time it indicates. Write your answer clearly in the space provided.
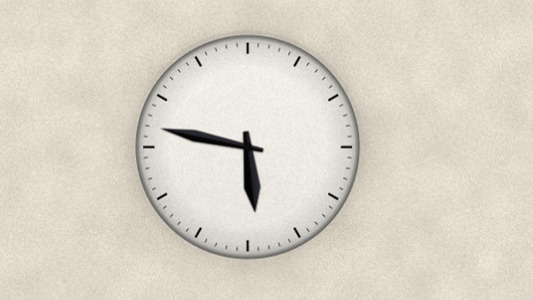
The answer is 5:47
